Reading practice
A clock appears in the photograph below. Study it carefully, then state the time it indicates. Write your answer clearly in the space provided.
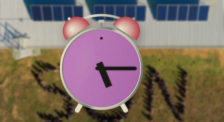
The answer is 5:15
